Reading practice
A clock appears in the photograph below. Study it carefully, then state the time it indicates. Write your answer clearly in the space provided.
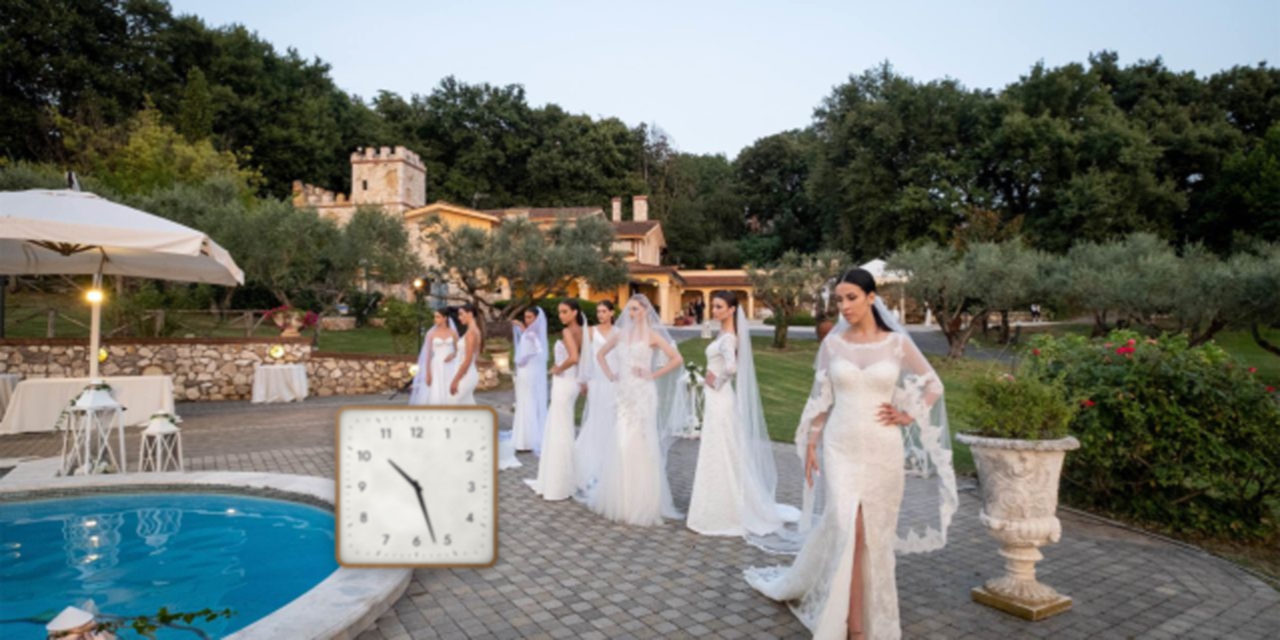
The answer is 10:27
